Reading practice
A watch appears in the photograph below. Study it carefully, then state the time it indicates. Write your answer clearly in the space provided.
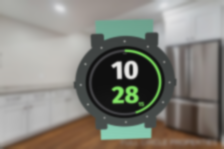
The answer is 10:28
